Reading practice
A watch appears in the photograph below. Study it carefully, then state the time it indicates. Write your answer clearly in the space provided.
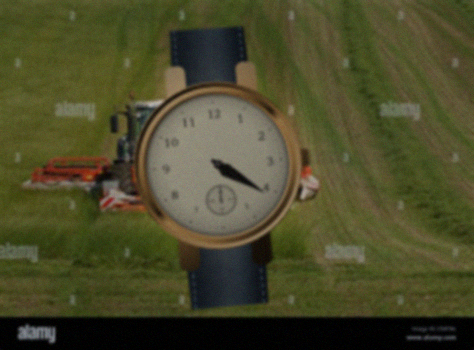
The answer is 4:21
